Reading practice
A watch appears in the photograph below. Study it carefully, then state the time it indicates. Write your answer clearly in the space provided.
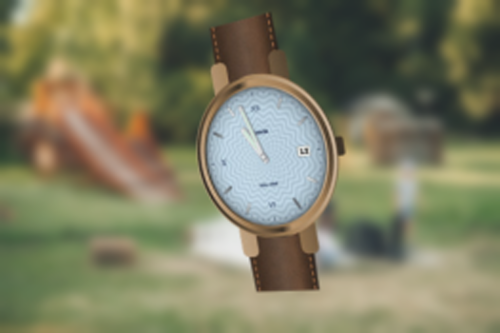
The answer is 10:57
